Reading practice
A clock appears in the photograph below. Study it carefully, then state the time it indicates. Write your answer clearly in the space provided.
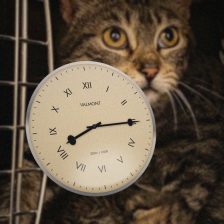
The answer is 8:15
